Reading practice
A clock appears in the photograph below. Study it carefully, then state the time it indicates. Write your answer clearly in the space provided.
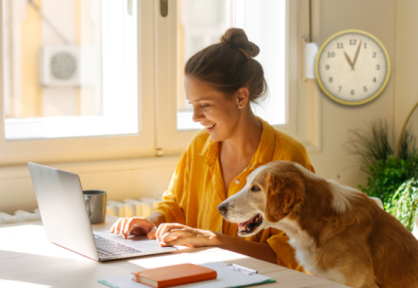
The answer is 11:03
